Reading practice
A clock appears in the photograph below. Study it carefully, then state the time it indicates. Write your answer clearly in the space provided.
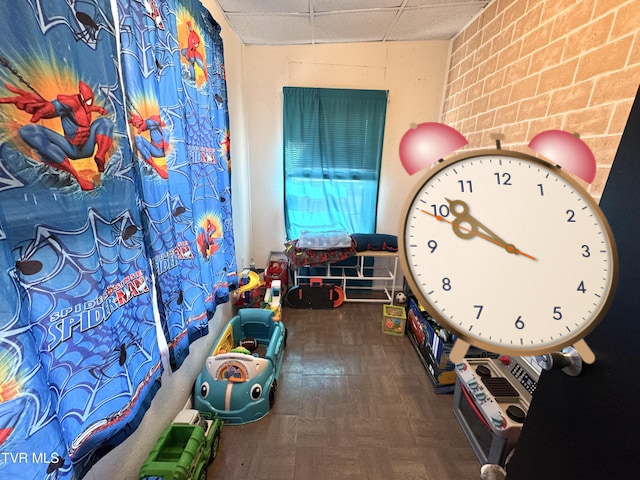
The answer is 9:51:49
